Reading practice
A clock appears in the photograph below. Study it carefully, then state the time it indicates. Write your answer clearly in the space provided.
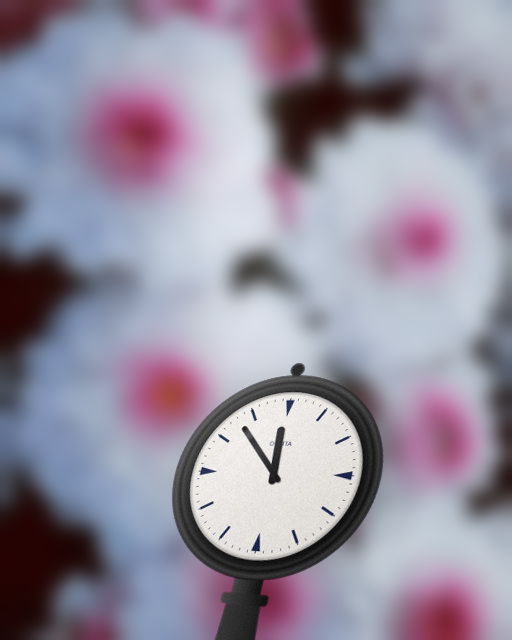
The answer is 11:53
